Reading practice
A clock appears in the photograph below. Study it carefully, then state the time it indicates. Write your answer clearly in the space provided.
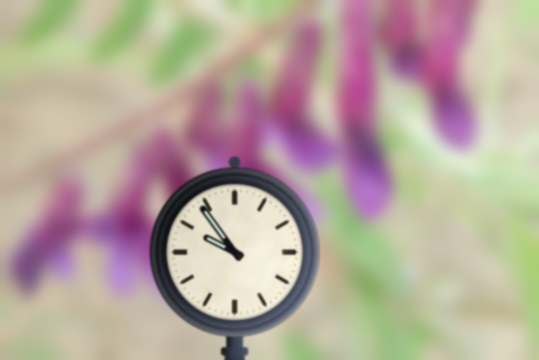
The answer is 9:54
